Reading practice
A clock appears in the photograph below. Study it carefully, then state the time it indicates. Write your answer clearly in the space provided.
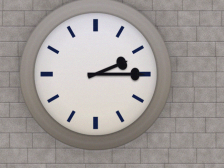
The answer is 2:15
